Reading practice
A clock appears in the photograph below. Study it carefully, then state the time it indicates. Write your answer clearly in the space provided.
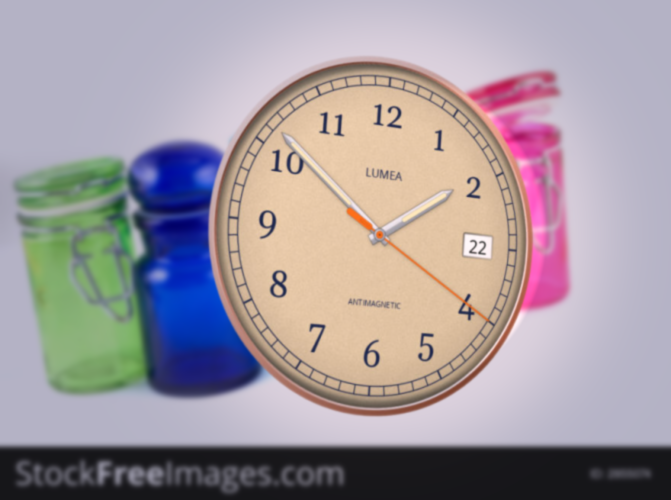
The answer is 1:51:20
